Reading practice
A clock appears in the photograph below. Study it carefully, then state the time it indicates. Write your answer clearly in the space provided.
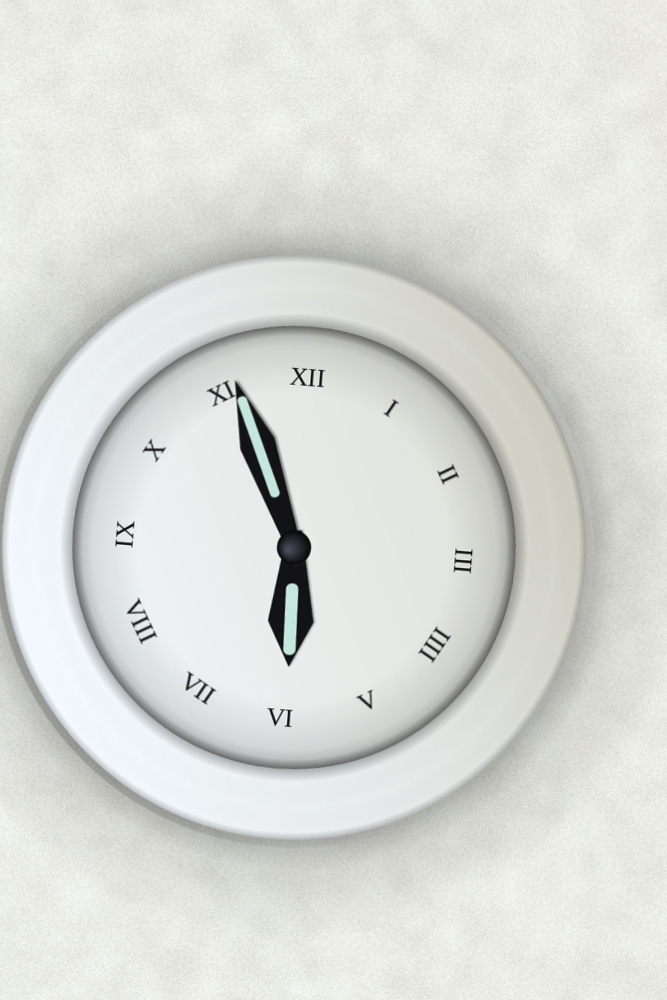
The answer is 5:56
